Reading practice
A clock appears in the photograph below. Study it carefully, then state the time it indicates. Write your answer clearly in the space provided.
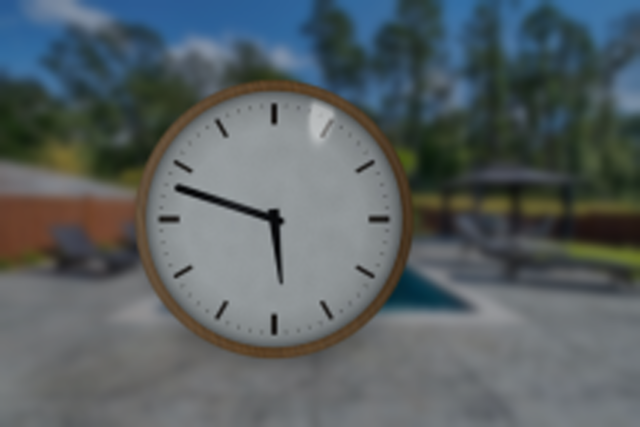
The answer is 5:48
